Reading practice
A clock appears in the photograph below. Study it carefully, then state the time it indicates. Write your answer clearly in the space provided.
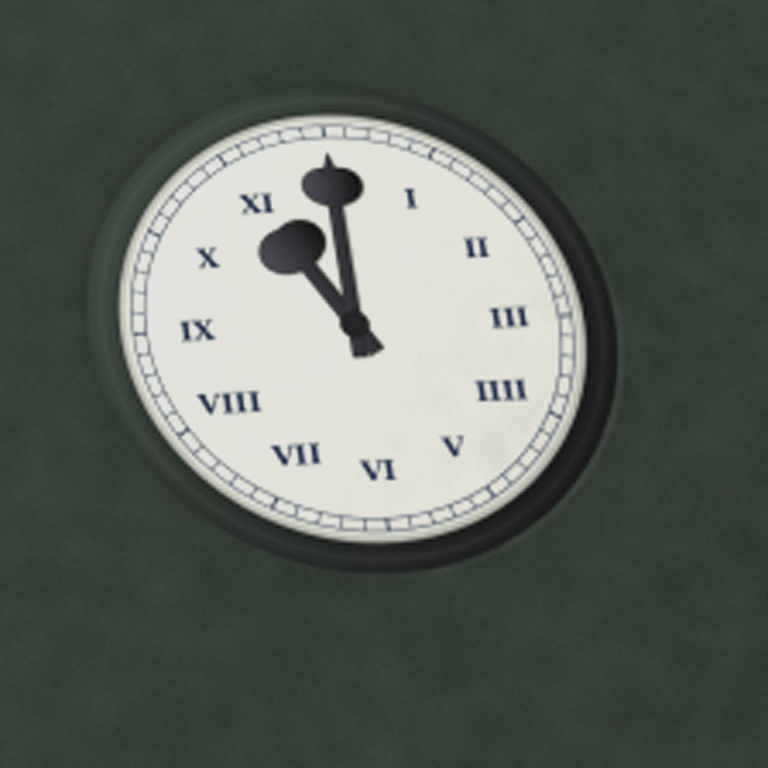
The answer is 11:00
